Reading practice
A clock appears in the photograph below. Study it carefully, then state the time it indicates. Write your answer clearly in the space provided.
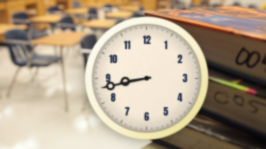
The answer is 8:43
